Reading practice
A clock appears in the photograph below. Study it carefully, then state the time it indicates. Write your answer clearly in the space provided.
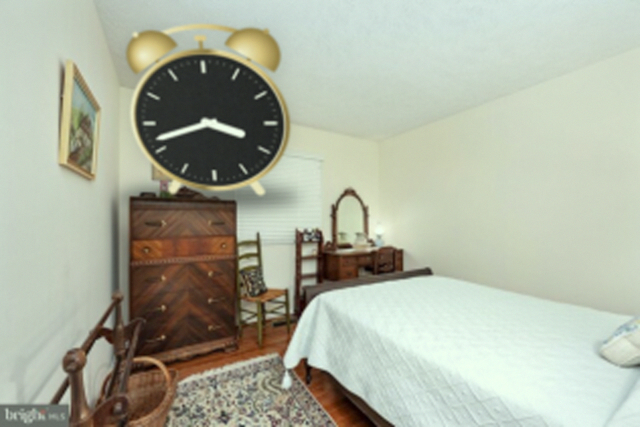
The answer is 3:42
